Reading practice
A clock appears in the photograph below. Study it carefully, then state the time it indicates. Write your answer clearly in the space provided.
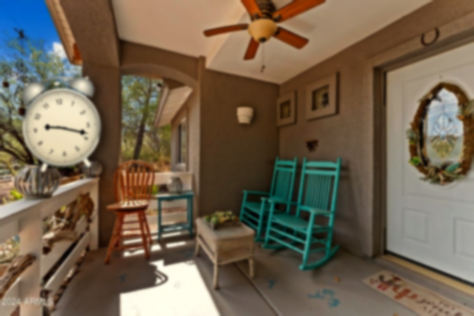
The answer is 9:18
